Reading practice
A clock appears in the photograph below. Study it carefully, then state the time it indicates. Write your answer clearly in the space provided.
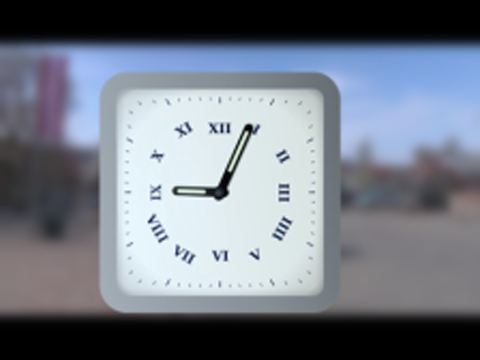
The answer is 9:04
